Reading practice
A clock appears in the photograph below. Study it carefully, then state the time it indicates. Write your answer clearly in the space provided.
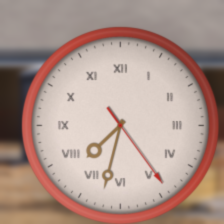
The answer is 7:32:24
